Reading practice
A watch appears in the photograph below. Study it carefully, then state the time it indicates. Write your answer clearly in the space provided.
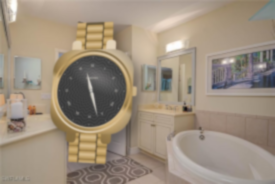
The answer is 11:27
